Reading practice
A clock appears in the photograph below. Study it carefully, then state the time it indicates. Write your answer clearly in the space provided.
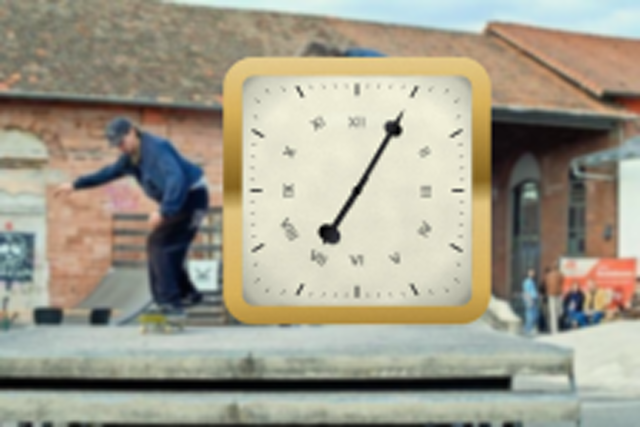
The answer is 7:05
